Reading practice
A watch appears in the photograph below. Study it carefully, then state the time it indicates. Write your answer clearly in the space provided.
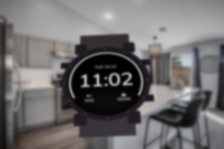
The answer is 11:02
